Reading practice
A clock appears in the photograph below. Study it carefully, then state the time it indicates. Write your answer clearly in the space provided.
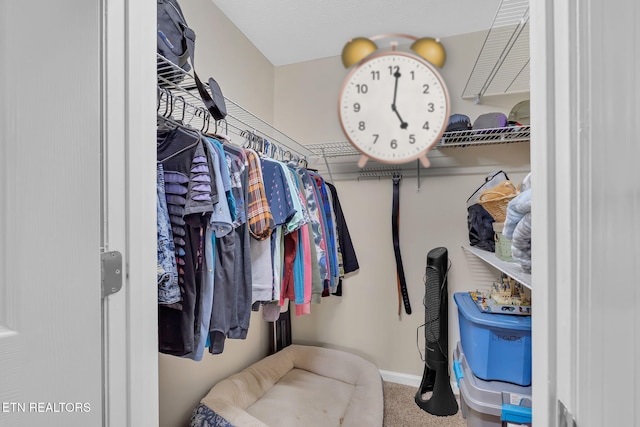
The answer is 5:01
